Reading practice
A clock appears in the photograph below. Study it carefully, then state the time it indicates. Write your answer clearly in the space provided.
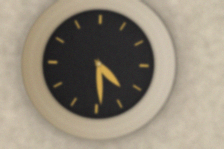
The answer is 4:29
